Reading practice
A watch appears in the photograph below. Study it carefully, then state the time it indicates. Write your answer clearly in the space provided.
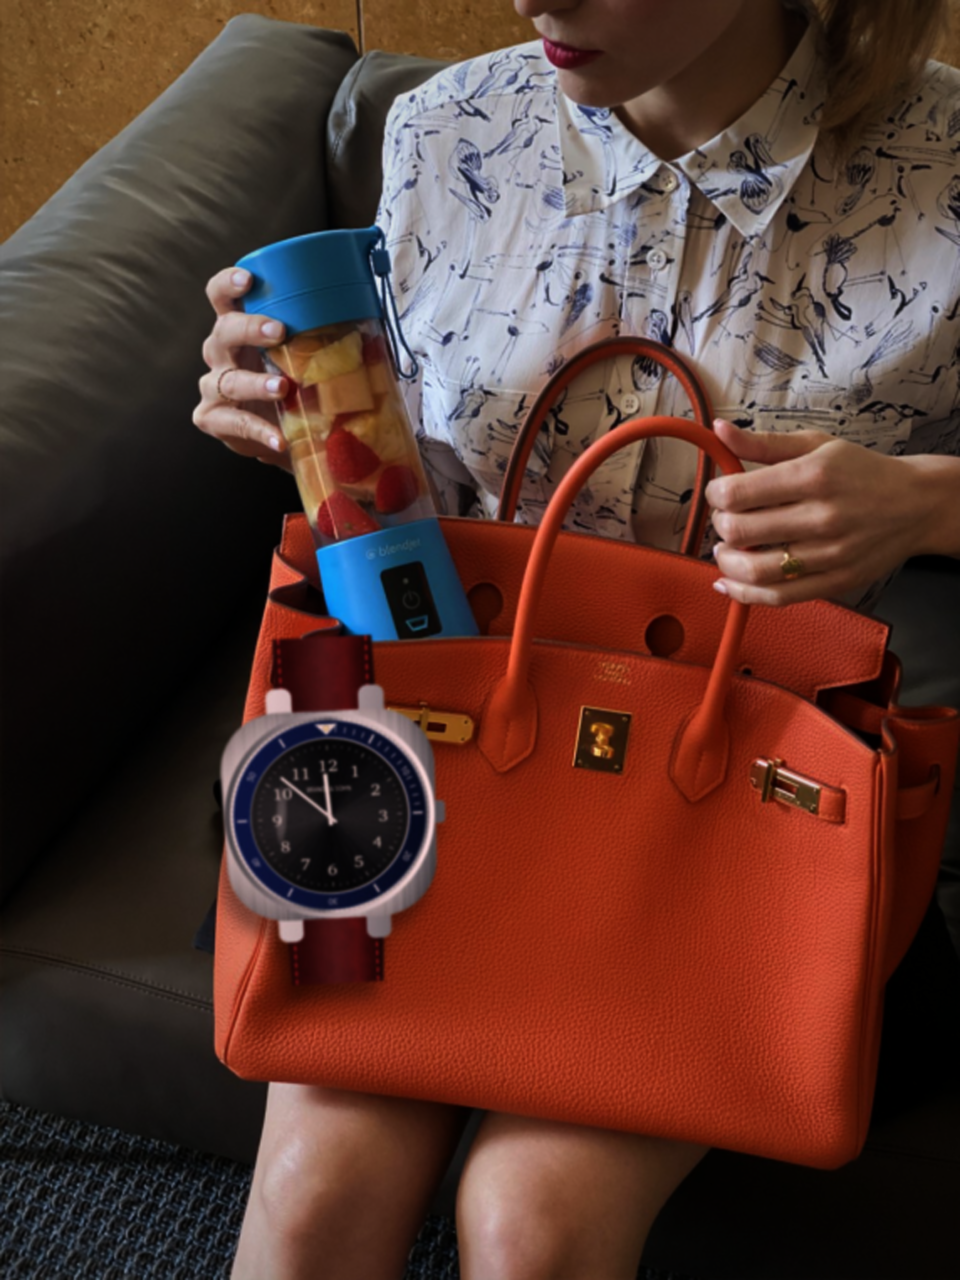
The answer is 11:52
